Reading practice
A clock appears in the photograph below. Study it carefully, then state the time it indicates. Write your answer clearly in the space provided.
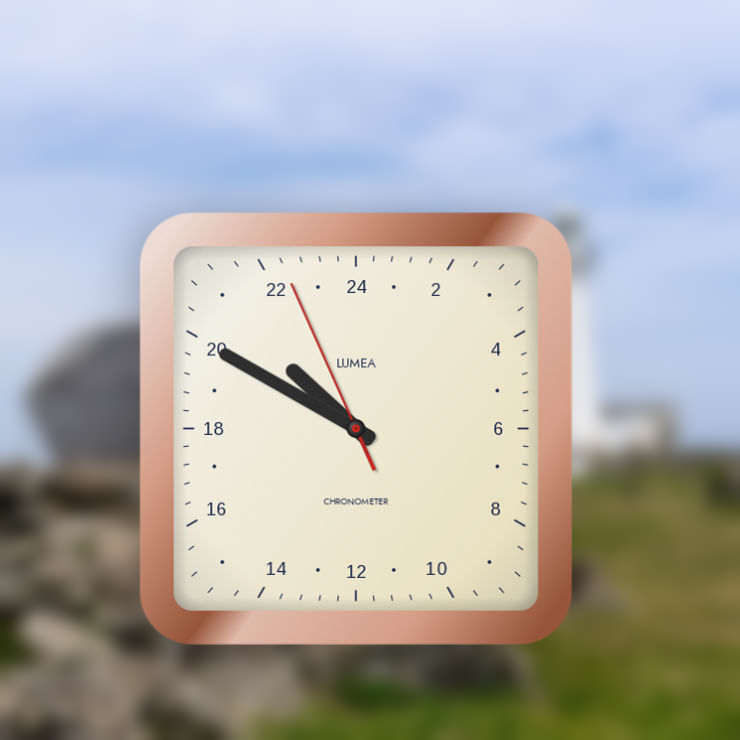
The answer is 20:49:56
